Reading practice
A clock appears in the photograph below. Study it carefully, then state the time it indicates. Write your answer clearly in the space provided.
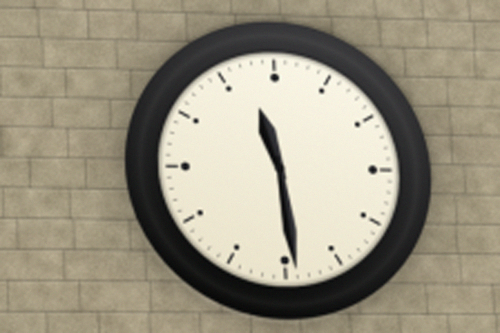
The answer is 11:29
